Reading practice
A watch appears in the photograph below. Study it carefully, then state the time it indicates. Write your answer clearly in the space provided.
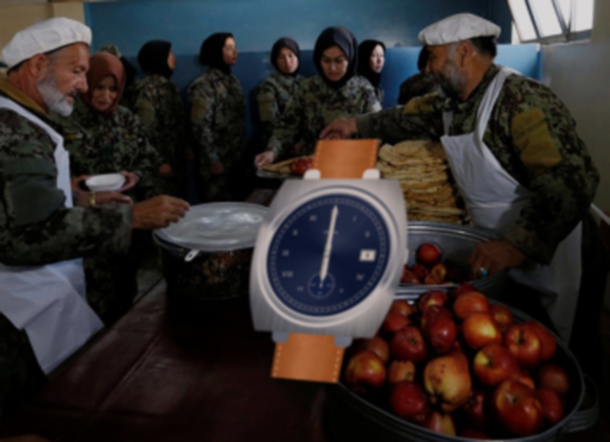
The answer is 6:00
